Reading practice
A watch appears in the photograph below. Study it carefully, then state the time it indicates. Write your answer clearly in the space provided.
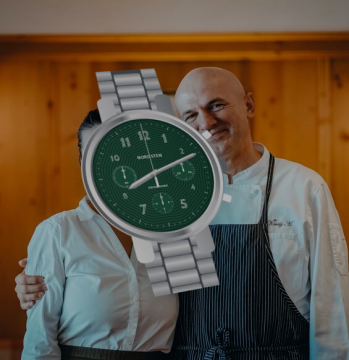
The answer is 8:12
